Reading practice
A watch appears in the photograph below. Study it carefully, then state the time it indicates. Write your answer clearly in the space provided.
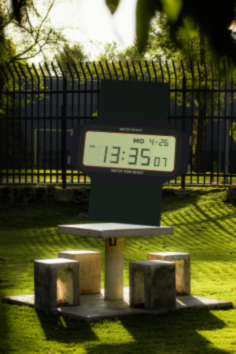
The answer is 13:35
